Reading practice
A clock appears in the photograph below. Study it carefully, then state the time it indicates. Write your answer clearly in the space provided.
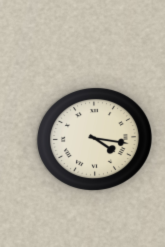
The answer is 4:17
